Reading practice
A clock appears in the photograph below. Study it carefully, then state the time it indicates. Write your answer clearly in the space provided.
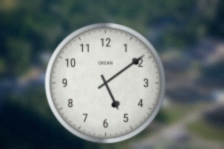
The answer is 5:09
